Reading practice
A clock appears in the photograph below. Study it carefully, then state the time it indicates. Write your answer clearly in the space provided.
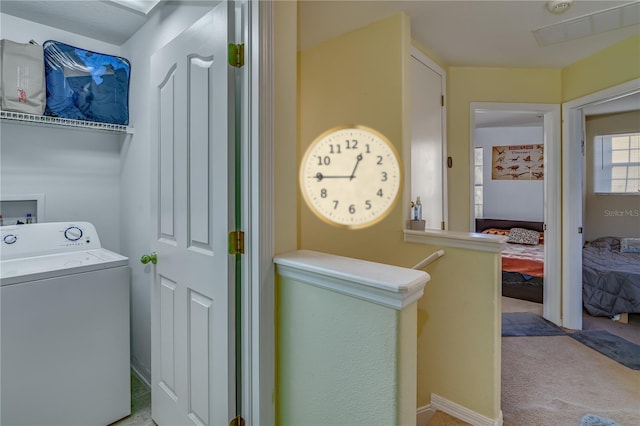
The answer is 12:45
